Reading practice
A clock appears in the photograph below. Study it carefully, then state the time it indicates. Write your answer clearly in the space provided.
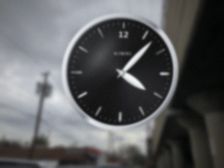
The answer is 4:07
